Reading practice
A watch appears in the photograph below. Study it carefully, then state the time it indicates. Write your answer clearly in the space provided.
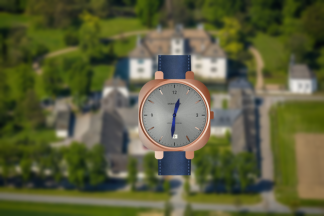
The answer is 12:31
